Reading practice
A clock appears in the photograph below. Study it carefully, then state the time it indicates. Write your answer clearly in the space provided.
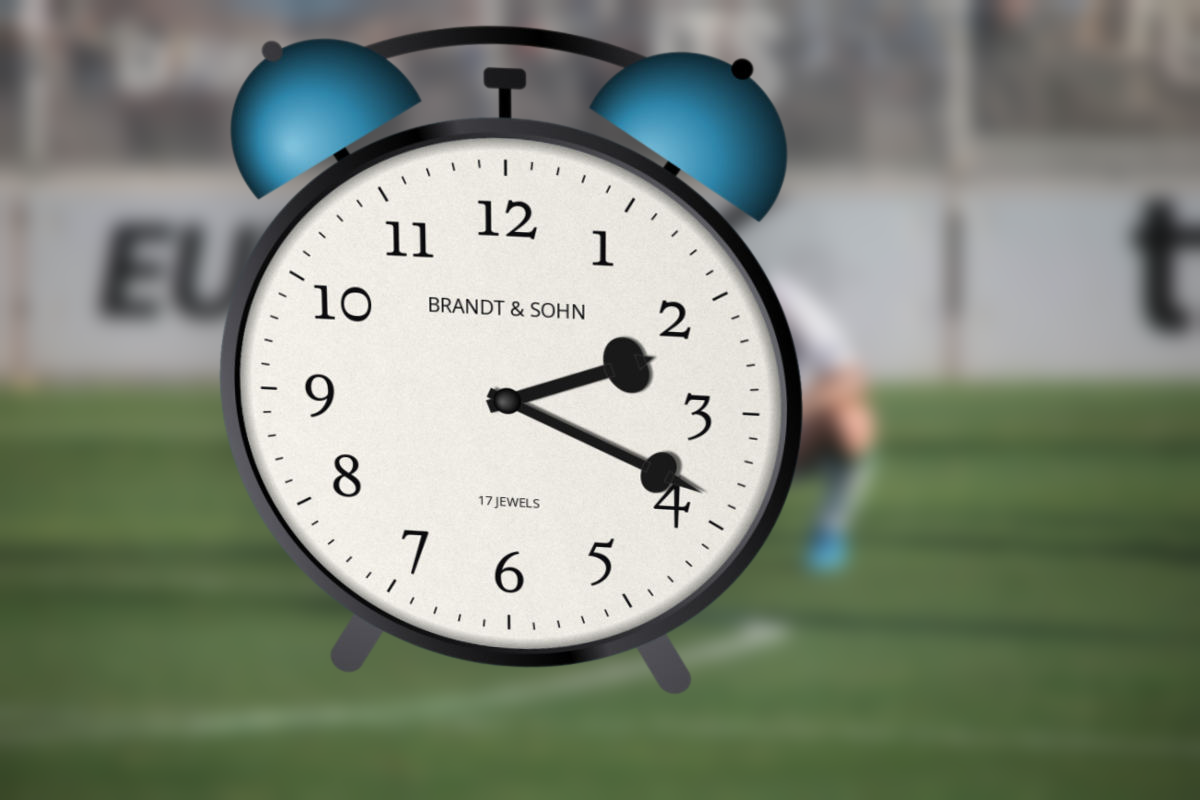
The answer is 2:19
